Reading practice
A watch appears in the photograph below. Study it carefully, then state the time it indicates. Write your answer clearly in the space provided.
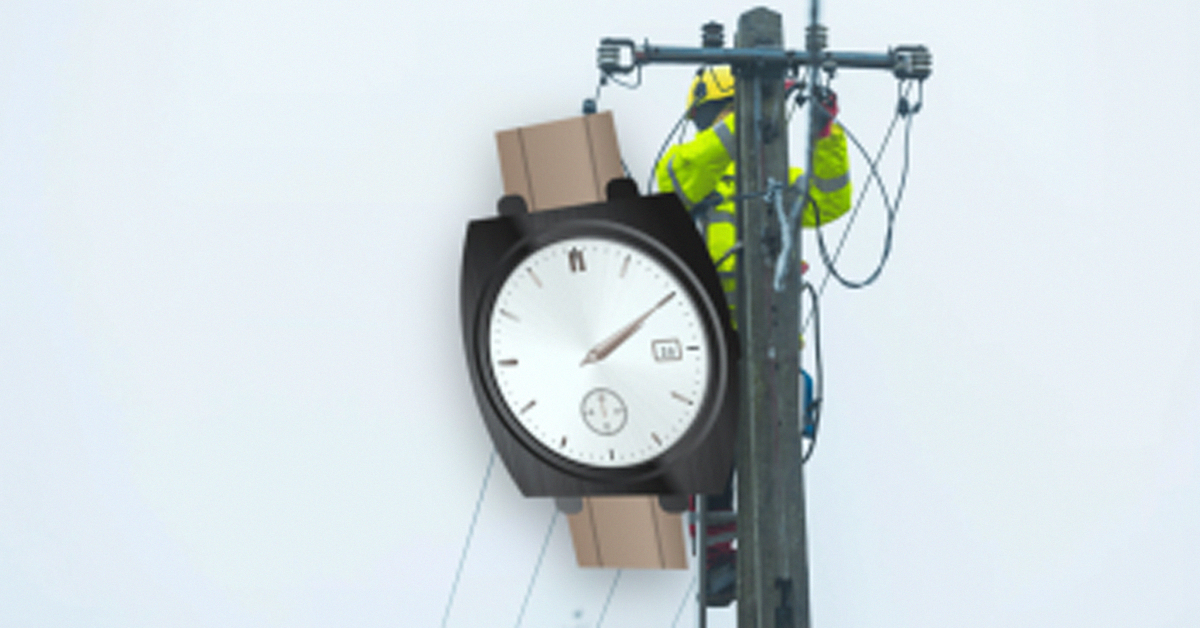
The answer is 2:10
